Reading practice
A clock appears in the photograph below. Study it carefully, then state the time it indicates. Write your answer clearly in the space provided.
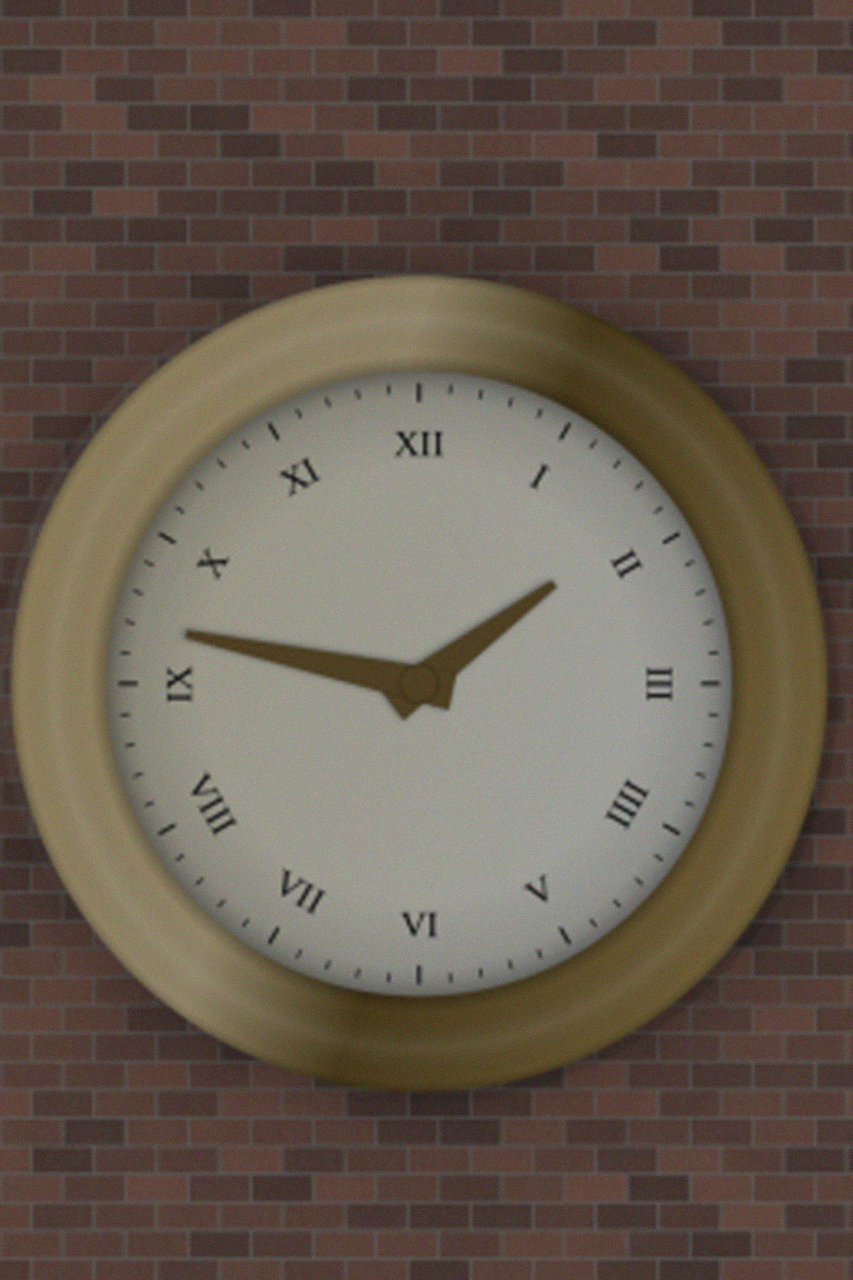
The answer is 1:47
